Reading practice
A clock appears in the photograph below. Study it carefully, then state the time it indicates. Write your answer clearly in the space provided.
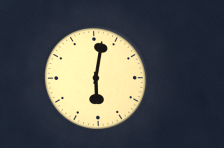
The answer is 6:02
